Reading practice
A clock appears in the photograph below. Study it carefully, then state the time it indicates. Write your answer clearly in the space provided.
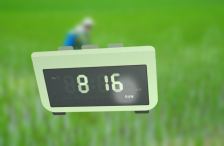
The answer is 8:16
